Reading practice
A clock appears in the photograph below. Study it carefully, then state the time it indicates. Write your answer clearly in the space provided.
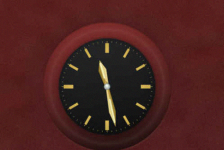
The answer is 11:28
